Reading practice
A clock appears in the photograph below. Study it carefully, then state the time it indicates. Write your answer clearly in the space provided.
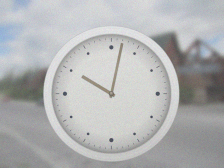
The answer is 10:02
